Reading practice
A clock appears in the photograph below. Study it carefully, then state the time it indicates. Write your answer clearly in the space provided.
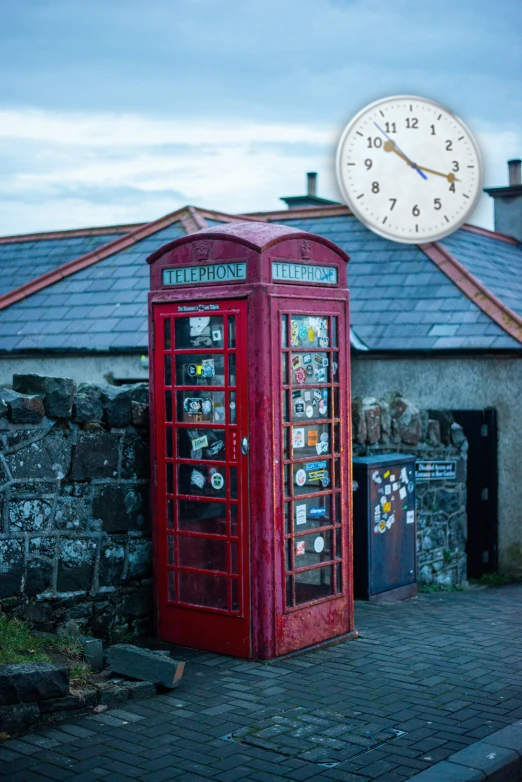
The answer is 10:17:53
